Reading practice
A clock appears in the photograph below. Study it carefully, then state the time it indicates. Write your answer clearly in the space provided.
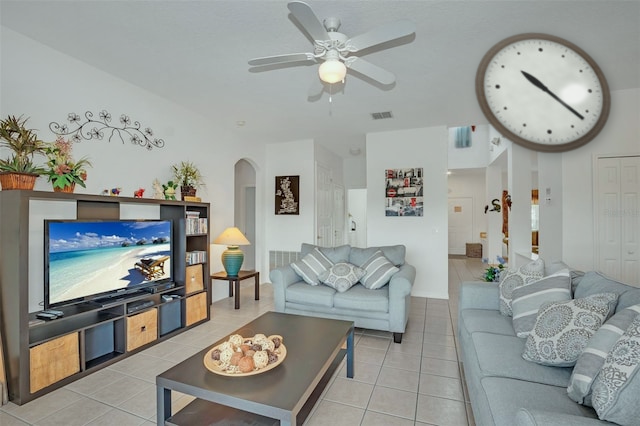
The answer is 10:22
